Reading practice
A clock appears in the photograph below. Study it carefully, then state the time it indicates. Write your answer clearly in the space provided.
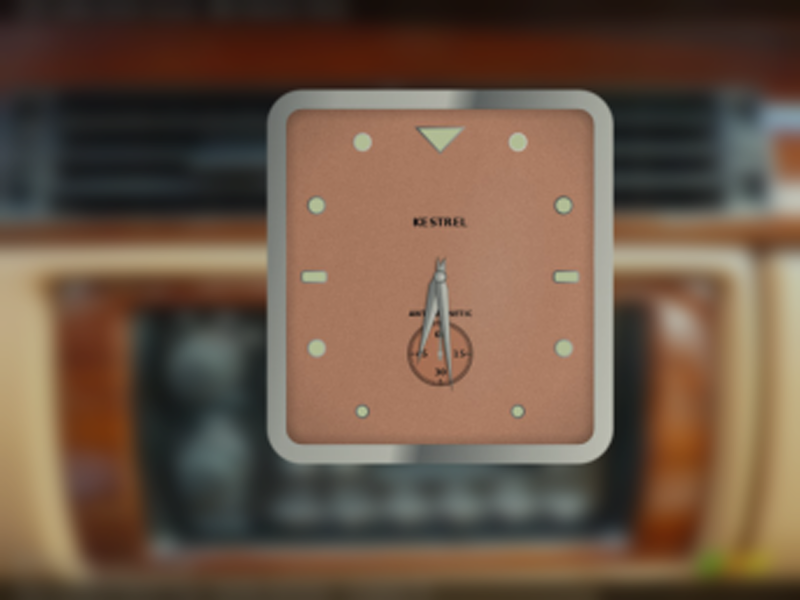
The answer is 6:29
